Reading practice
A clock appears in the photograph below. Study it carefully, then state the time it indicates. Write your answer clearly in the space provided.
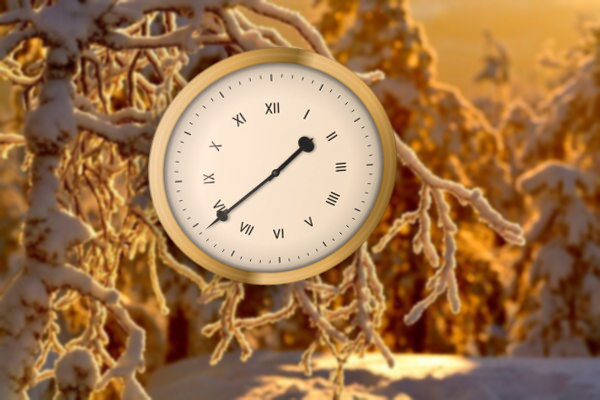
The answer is 1:39
